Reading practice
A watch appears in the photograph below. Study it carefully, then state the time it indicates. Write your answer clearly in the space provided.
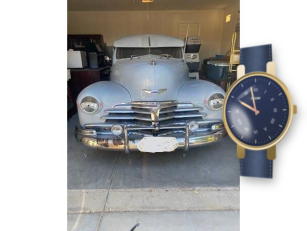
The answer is 9:58
